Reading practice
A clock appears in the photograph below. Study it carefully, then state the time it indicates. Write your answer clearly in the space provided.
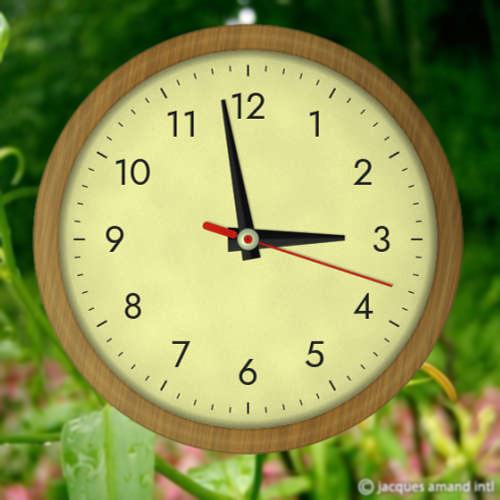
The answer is 2:58:18
